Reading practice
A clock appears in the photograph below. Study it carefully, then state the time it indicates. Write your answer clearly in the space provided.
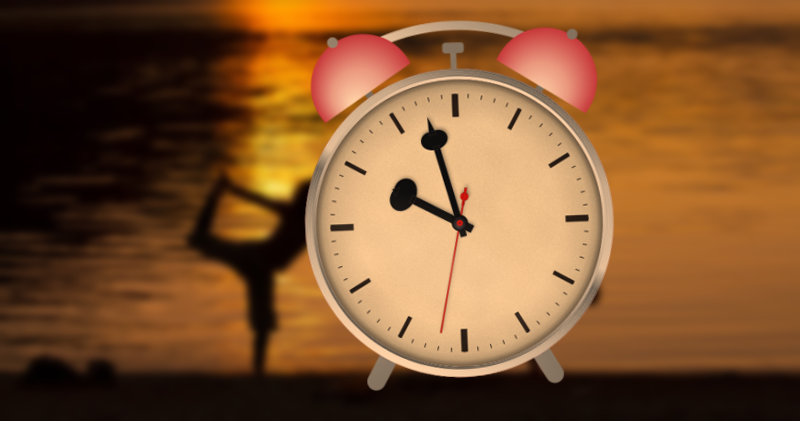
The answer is 9:57:32
